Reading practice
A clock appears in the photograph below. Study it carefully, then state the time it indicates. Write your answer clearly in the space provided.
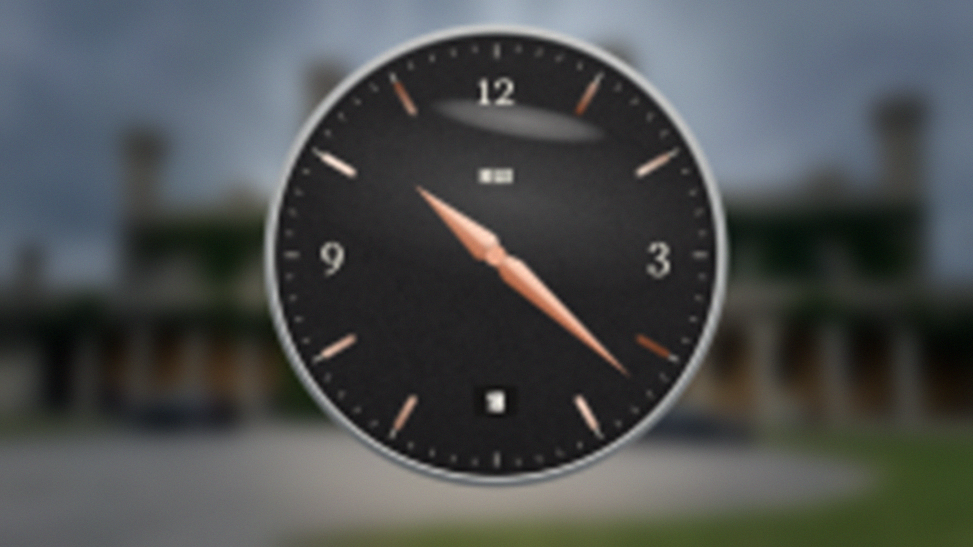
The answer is 10:22
